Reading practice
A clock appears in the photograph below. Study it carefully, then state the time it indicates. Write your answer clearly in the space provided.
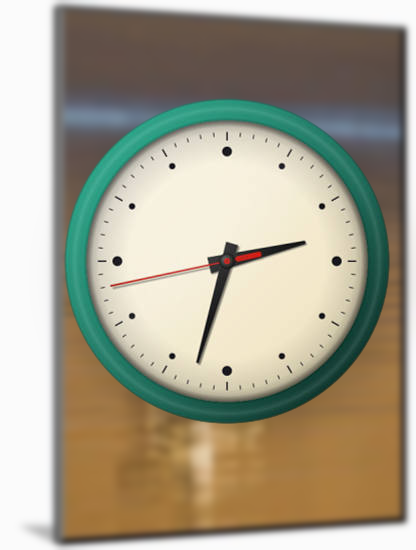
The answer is 2:32:43
